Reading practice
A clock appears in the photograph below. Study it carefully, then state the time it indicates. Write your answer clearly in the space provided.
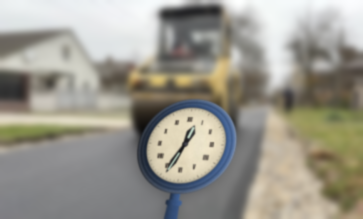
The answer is 12:34
